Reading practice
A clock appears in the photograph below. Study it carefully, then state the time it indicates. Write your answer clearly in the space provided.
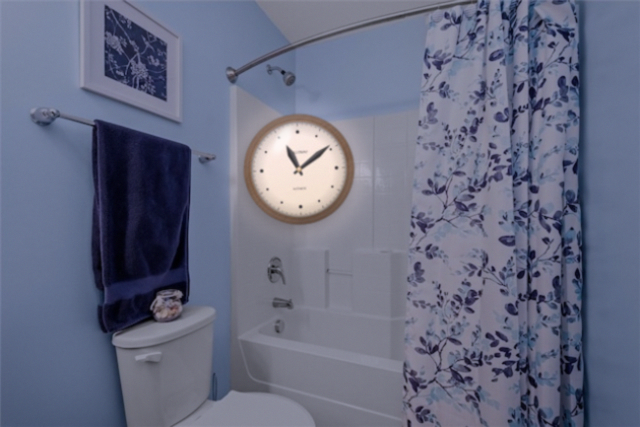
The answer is 11:09
